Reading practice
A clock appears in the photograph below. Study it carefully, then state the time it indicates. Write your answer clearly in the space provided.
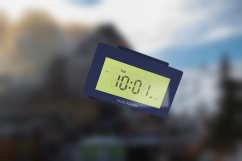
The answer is 10:01
